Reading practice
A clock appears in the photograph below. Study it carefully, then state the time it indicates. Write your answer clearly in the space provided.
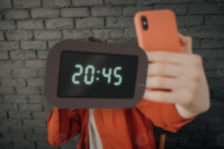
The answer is 20:45
